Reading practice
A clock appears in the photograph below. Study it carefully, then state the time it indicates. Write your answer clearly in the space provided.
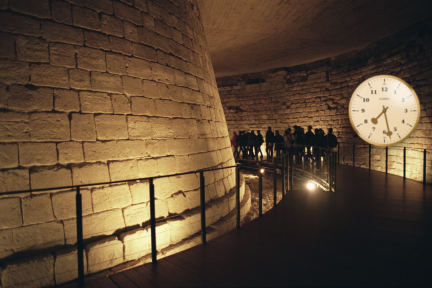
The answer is 7:28
